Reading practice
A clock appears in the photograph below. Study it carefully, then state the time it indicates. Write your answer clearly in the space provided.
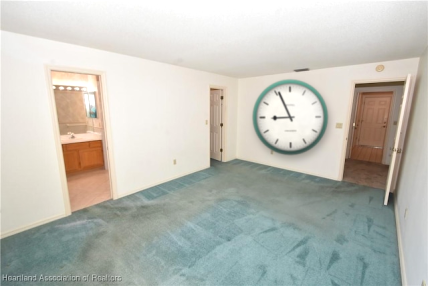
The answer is 8:56
